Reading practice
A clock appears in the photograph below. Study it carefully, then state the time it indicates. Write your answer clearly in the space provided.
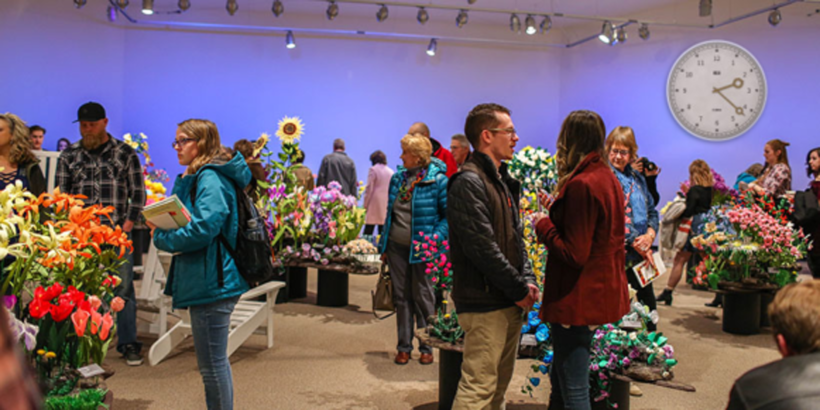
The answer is 2:22
